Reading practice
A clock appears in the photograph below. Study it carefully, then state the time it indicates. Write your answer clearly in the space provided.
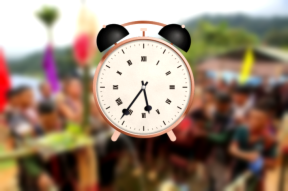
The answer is 5:36
